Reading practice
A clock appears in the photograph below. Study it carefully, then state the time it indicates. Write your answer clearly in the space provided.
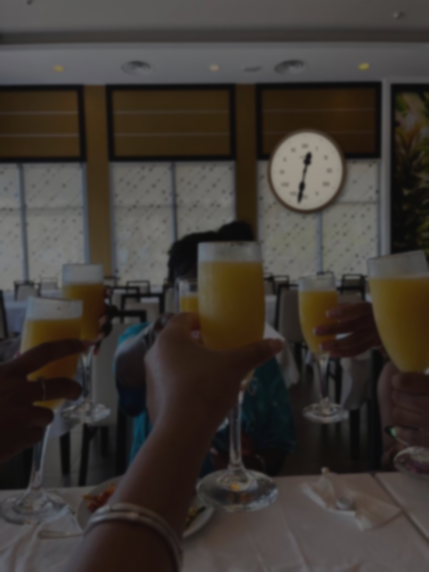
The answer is 12:32
